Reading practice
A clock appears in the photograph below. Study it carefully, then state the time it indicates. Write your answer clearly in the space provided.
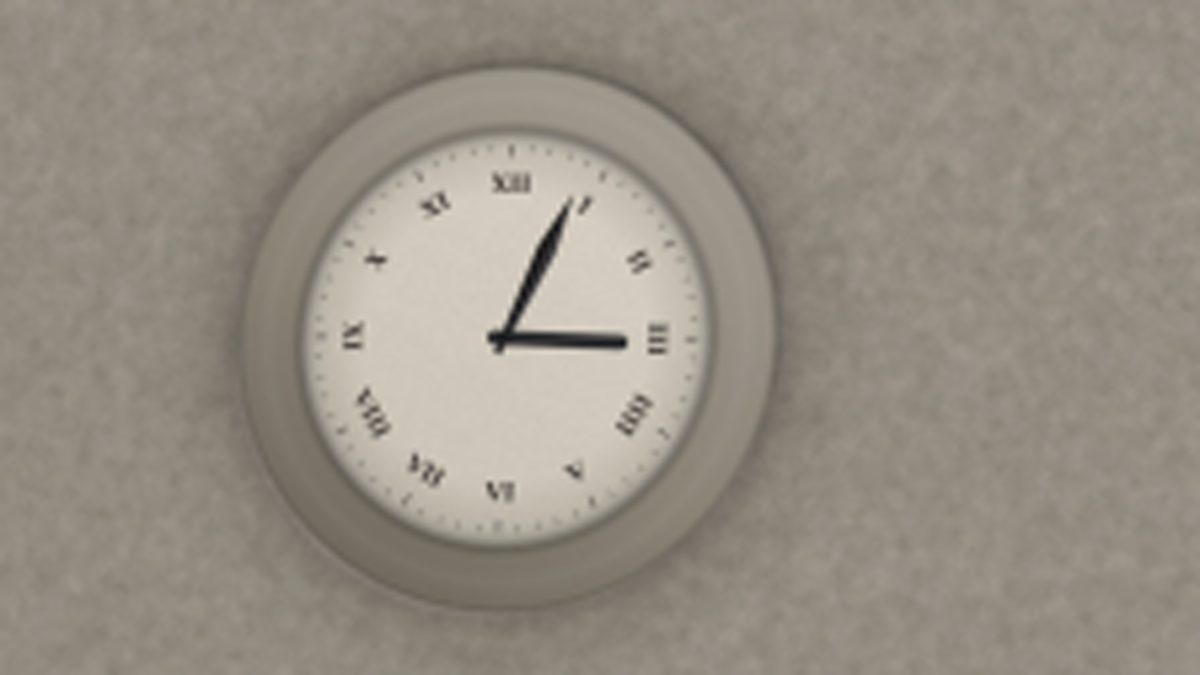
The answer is 3:04
